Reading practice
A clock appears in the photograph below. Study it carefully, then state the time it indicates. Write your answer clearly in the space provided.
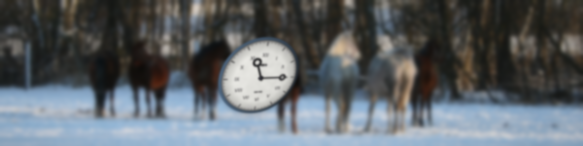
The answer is 11:15
